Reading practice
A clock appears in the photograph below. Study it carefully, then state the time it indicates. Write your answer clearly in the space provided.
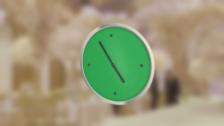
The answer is 4:55
